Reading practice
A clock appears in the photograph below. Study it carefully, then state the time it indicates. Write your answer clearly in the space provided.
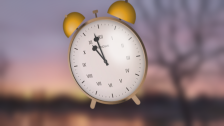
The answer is 10:58
